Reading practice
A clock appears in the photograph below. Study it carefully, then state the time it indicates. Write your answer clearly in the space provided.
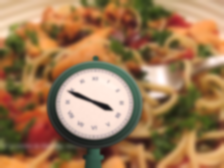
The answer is 3:49
